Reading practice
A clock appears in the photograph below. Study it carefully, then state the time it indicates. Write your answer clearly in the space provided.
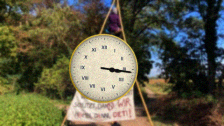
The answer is 3:16
